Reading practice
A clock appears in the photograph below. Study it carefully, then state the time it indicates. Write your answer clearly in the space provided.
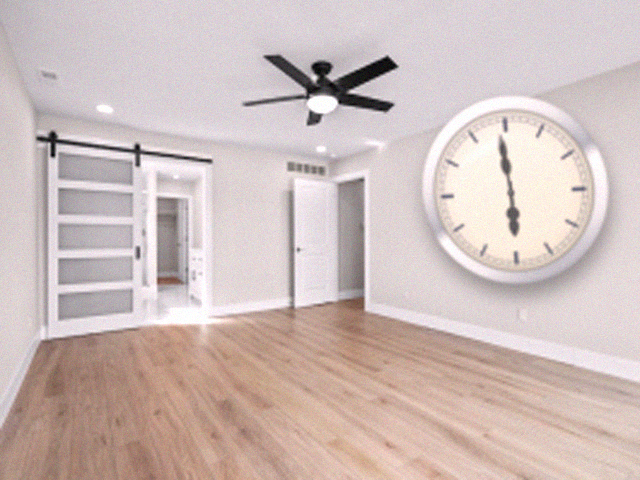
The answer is 5:59
